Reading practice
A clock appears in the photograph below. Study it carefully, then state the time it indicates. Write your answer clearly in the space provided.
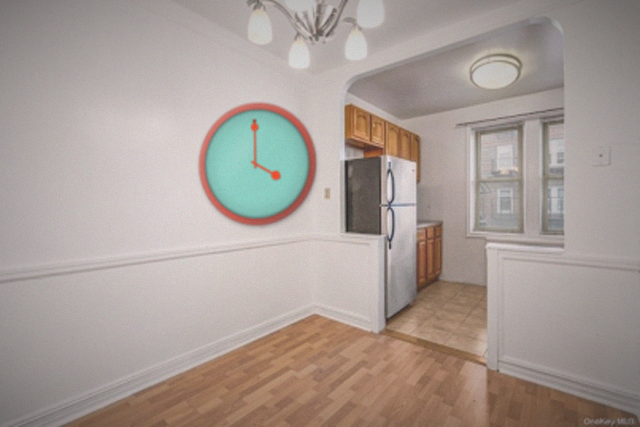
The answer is 4:00
